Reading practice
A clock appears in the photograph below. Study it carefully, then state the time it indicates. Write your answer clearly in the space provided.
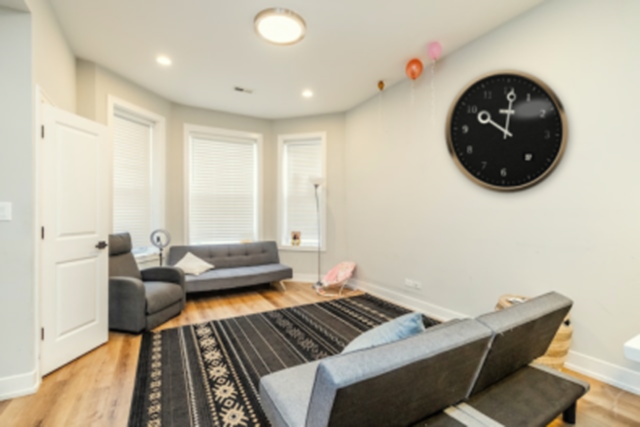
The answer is 10:01
